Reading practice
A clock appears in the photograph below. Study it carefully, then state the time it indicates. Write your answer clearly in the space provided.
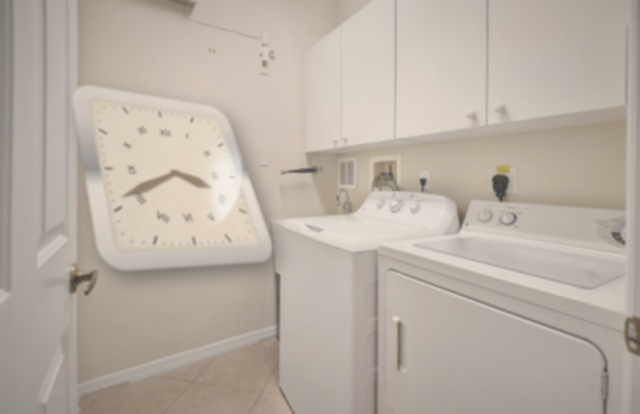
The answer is 3:41
